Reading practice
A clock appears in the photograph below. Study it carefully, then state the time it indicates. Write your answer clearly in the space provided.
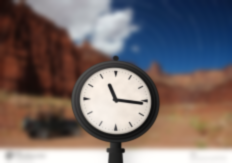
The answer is 11:16
